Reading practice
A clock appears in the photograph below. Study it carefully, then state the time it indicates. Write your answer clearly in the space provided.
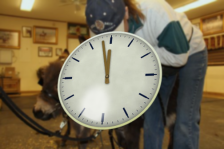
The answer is 11:58
